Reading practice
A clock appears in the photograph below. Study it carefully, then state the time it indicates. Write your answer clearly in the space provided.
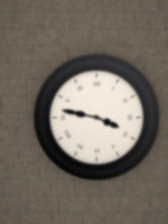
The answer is 3:47
